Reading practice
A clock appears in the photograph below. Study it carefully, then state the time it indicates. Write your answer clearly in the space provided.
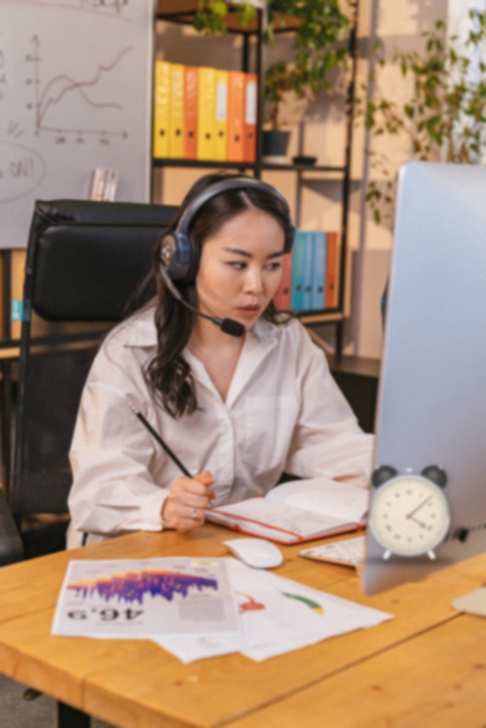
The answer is 4:08
